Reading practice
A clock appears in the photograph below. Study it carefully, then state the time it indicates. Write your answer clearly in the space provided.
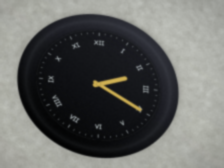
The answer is 2:20
